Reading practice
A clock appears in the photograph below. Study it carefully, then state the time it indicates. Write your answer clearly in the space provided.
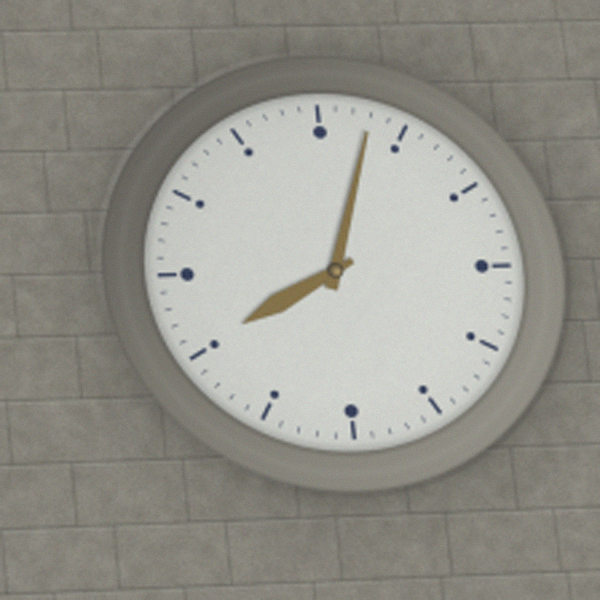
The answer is 8:03
